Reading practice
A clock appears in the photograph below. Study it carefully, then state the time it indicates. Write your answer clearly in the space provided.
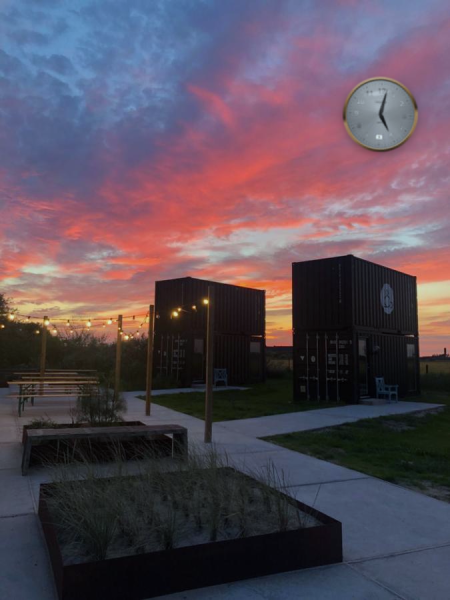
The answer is 5:02
